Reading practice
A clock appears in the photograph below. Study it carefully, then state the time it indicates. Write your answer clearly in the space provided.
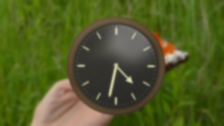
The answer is 4:32
